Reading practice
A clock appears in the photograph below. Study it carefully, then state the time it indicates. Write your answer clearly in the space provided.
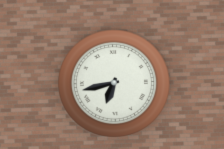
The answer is 6:43
